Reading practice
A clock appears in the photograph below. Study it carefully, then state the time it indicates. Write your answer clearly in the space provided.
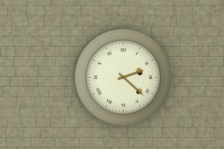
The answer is 2:22
